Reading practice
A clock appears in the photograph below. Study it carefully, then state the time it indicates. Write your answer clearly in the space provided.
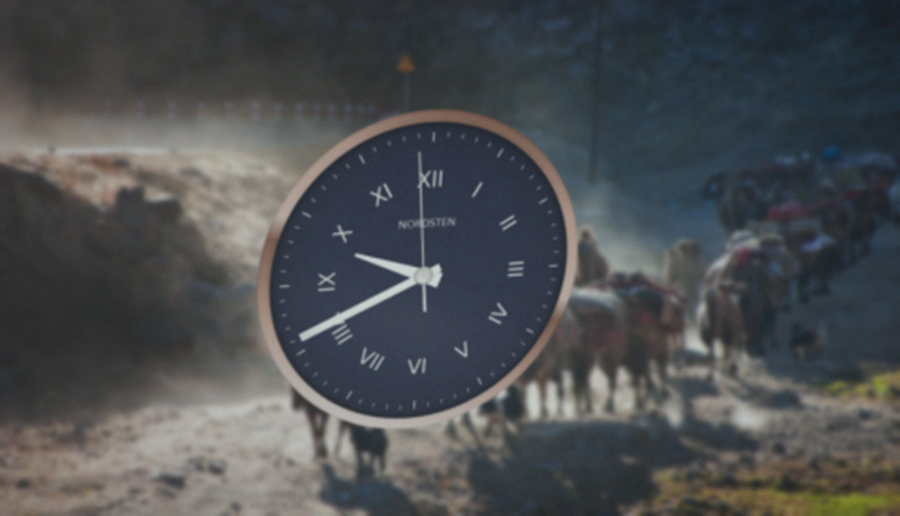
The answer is 9:40:59
